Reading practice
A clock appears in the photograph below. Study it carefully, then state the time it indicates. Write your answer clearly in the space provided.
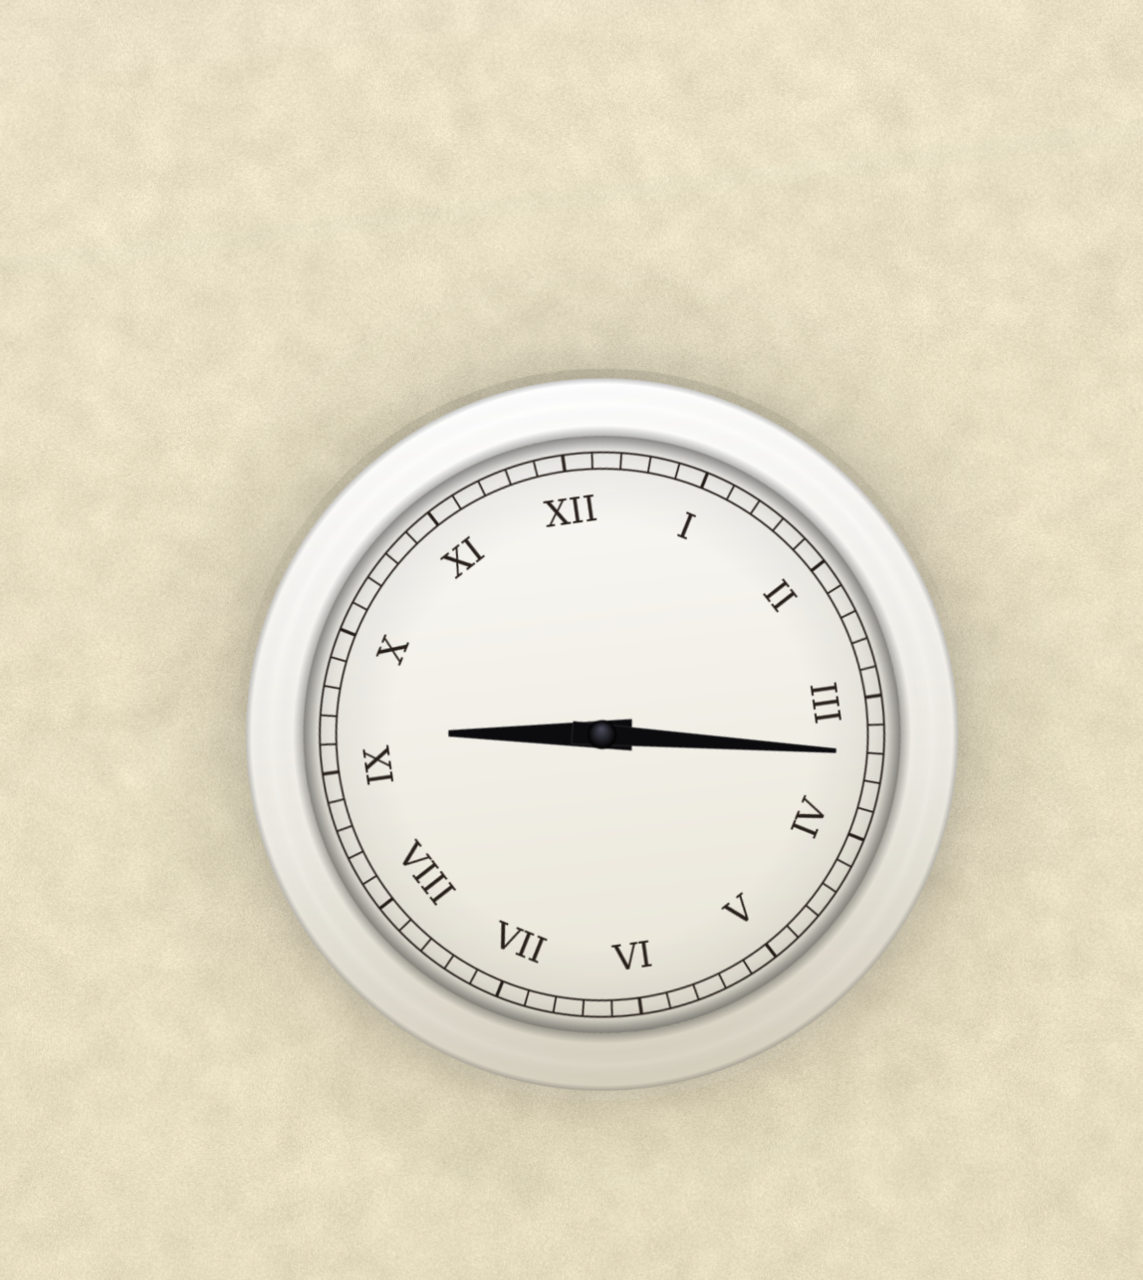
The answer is 9:17
